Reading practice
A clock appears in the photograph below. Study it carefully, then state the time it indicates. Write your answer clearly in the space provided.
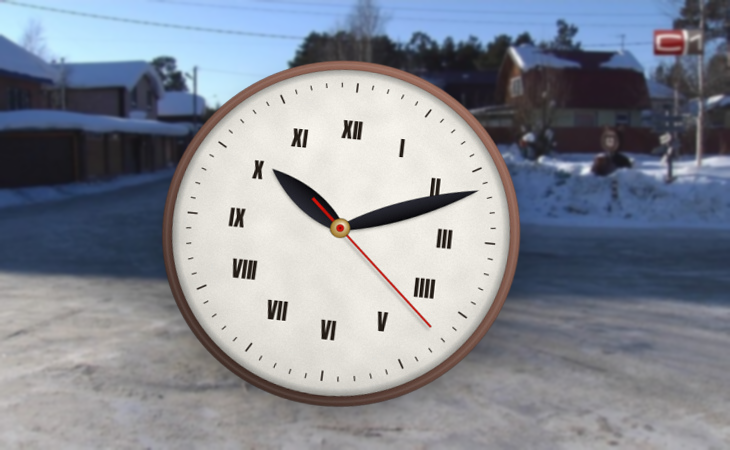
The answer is 10:11:22
